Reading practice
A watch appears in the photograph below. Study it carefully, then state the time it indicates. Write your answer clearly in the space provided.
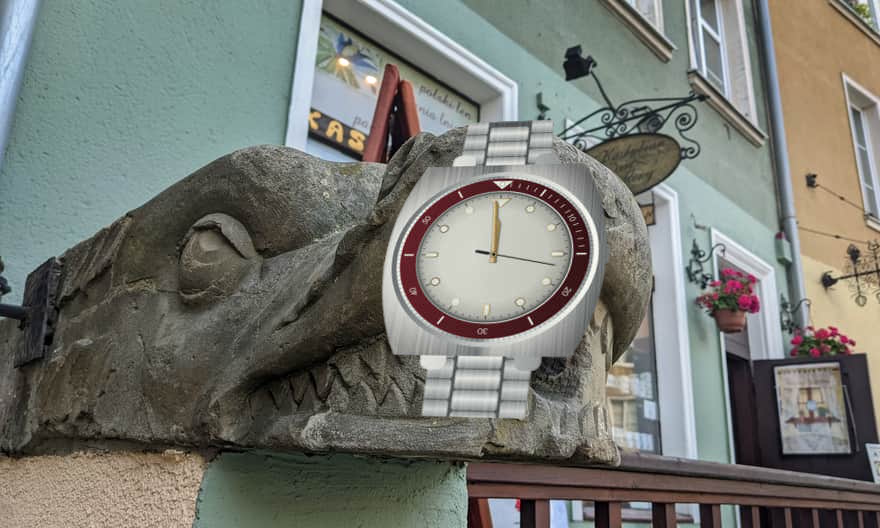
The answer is 11:59:17
